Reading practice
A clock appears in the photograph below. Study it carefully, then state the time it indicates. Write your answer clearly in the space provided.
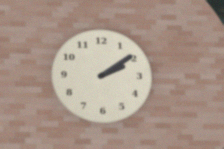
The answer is 2:09
